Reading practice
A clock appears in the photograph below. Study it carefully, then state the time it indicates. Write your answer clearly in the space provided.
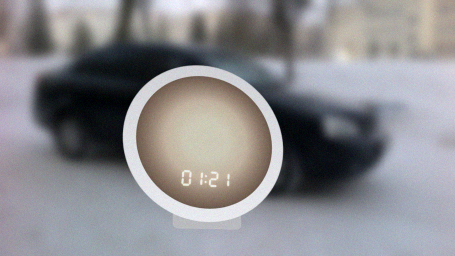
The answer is 1:21
